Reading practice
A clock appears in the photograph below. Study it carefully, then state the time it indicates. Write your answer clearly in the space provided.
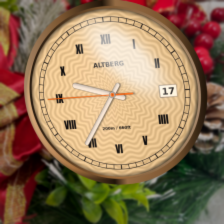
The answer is 9:35:45
